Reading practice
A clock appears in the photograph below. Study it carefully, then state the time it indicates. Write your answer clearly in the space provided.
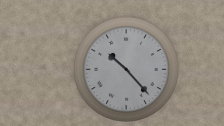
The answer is 10:23
